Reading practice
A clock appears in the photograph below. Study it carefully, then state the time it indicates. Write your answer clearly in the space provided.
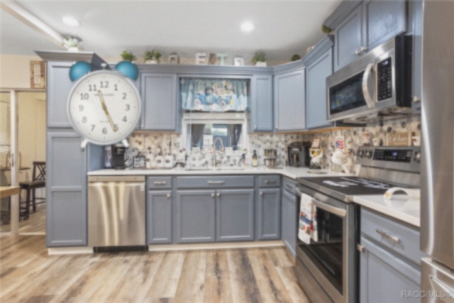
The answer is 11:26
